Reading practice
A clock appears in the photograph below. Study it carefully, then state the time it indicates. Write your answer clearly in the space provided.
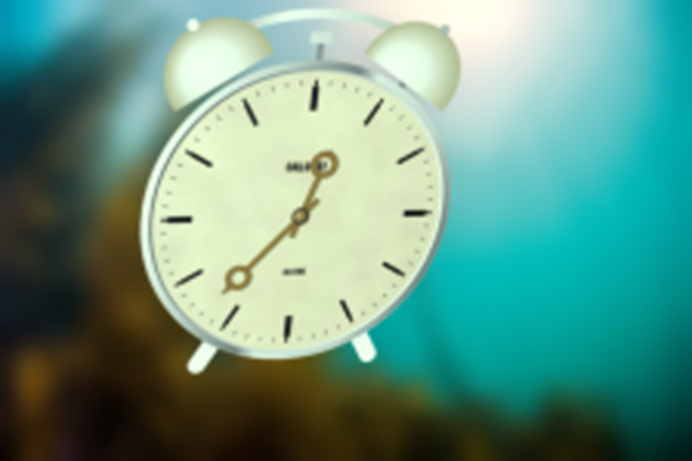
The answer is 12:37
